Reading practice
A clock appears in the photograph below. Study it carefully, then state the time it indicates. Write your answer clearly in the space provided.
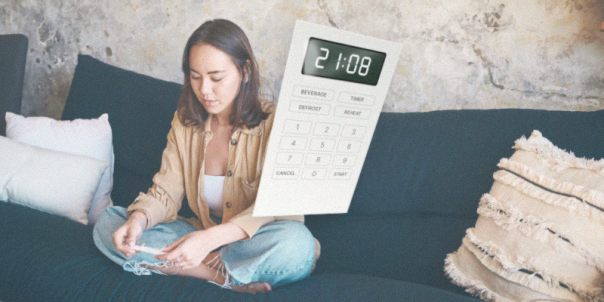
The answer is 21:08
